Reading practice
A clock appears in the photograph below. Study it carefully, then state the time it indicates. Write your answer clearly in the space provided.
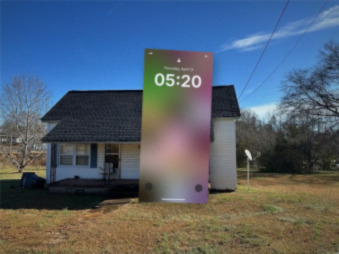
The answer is 5:20
